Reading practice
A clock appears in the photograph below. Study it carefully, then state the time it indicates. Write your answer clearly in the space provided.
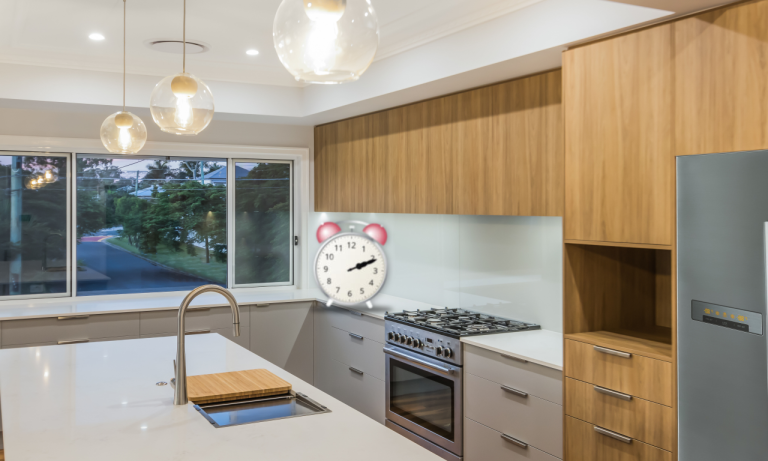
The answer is 2:11
